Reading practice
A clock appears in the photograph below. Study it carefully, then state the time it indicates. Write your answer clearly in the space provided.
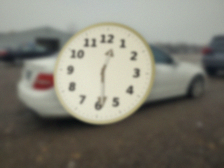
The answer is 12:29
